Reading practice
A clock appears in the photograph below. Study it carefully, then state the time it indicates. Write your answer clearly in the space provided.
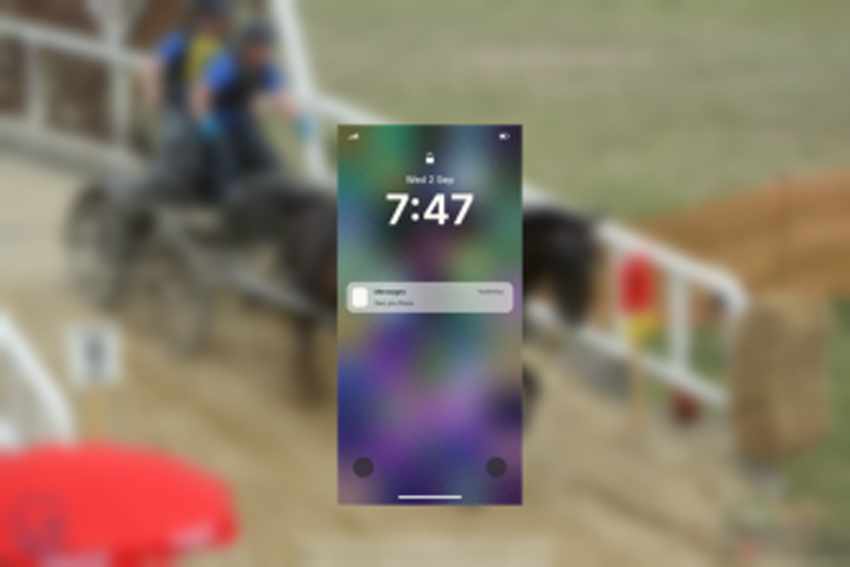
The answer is 7:47
